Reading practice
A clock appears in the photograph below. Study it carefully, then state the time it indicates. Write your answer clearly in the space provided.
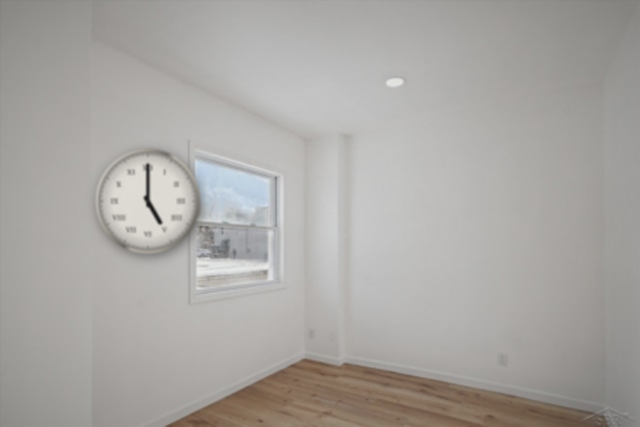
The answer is 5:00
